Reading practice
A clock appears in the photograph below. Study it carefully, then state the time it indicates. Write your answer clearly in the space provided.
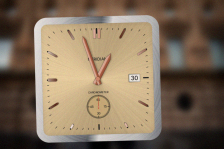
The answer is 12:57
